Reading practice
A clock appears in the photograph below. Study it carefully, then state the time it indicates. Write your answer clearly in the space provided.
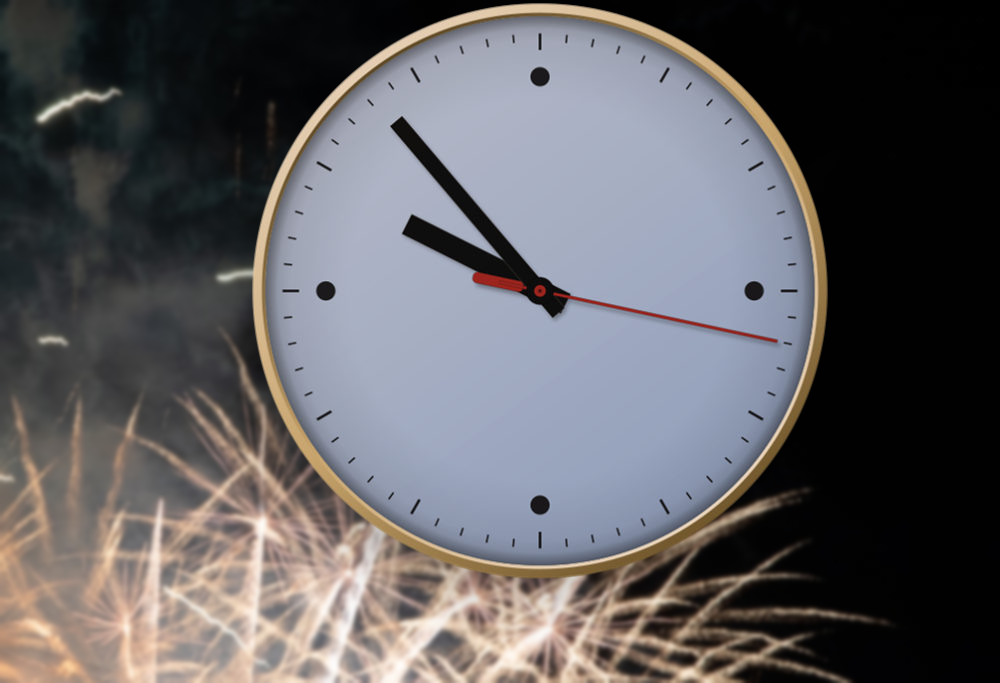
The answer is 9:53:17
